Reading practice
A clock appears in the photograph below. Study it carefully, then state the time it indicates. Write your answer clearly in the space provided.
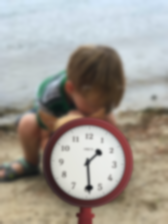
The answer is 1:29
